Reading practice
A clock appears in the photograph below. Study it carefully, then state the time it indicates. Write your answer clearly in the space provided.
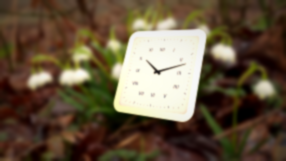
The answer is 10:12
